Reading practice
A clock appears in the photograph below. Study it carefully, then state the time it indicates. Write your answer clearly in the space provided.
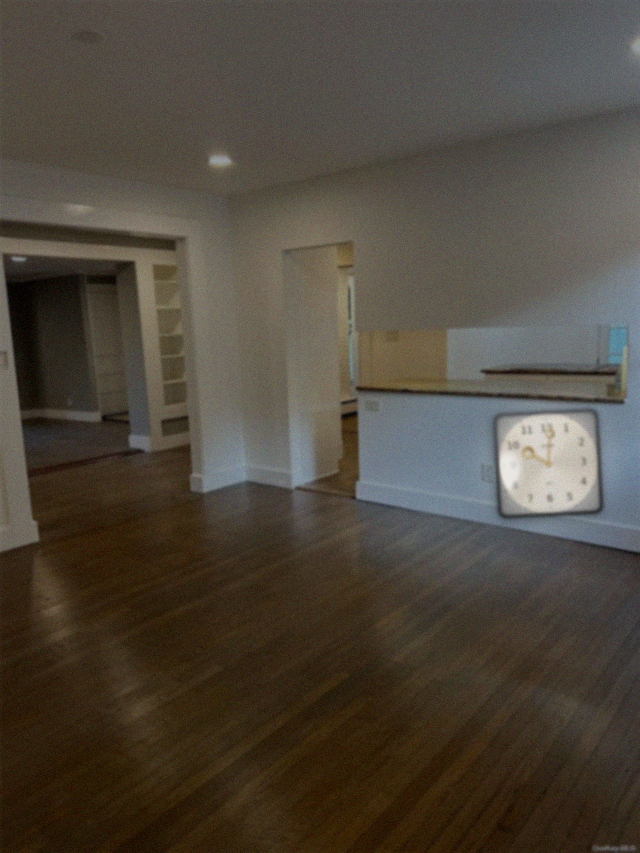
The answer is 10:01
